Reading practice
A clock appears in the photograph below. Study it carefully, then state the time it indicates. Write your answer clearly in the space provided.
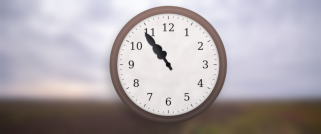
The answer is 10:54
